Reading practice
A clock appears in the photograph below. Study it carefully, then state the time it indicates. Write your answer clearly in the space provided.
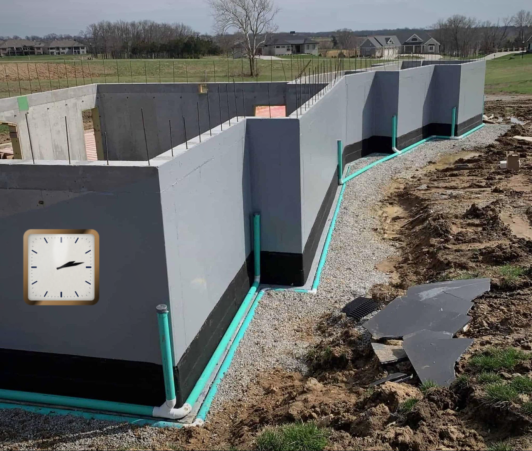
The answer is 2:13
